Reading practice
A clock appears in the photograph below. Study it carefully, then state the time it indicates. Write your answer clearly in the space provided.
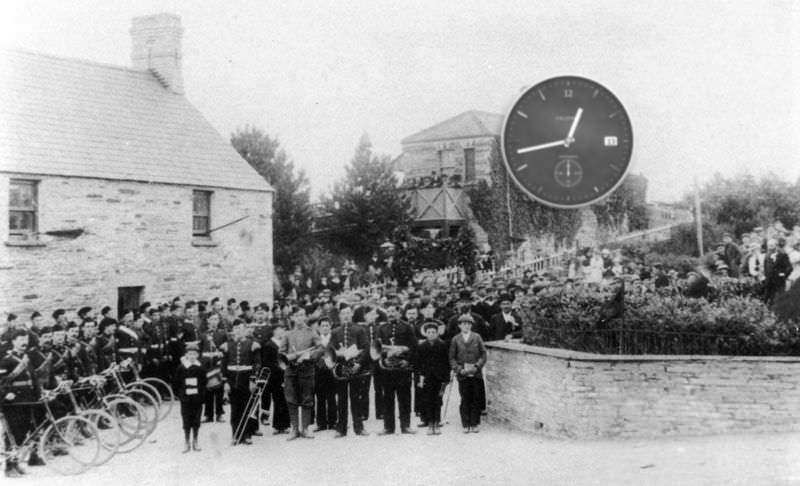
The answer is 12:43
